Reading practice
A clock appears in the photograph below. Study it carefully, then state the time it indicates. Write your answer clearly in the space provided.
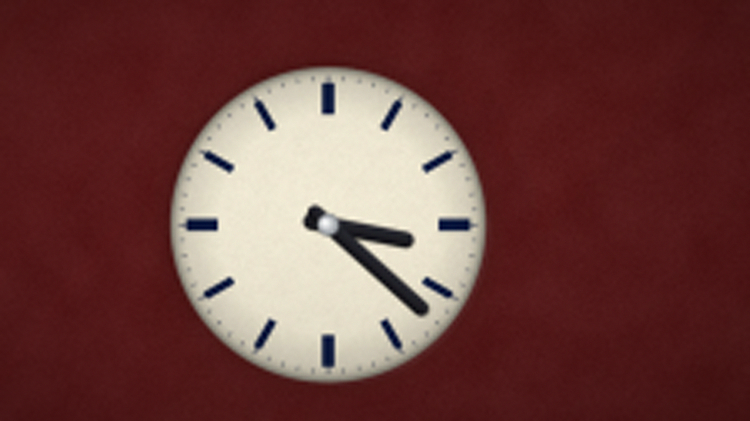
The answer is 3:22
